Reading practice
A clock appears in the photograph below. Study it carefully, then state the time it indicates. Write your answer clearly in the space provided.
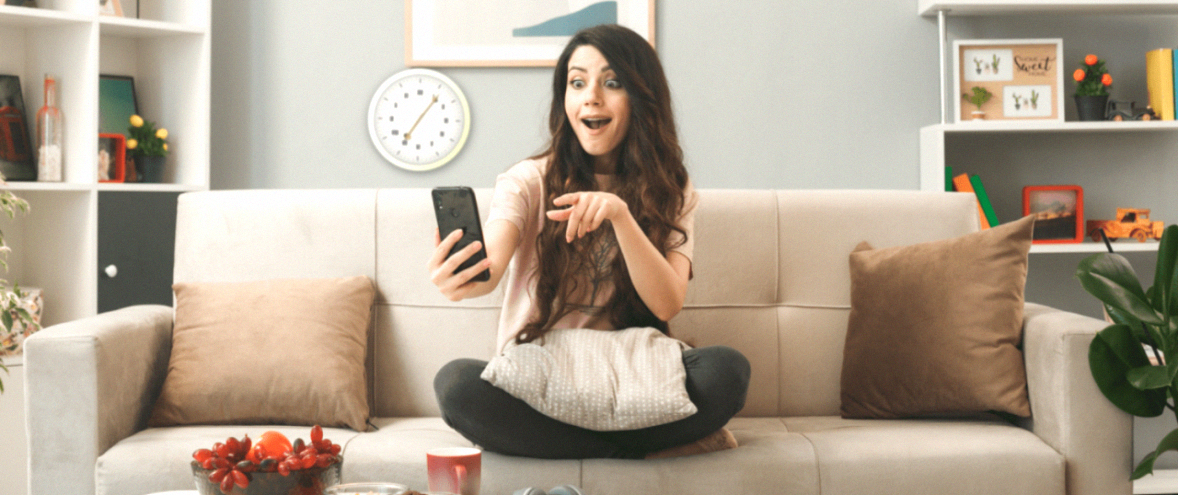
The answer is 7:06
